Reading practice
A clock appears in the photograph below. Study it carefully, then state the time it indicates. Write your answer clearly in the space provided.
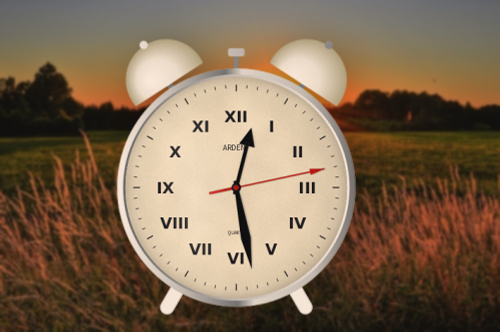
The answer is 12:28:13
